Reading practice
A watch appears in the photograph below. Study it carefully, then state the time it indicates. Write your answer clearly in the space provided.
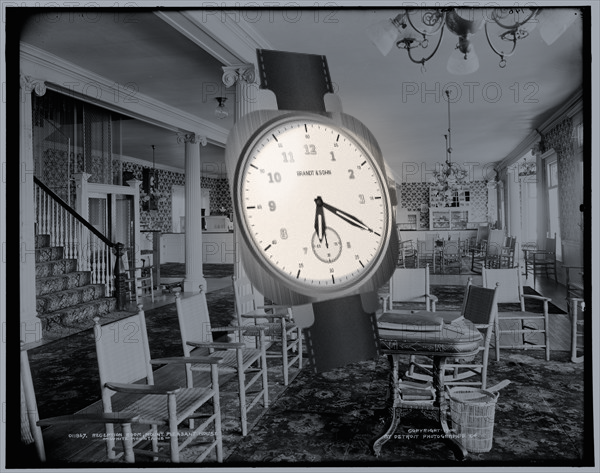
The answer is 6:20
